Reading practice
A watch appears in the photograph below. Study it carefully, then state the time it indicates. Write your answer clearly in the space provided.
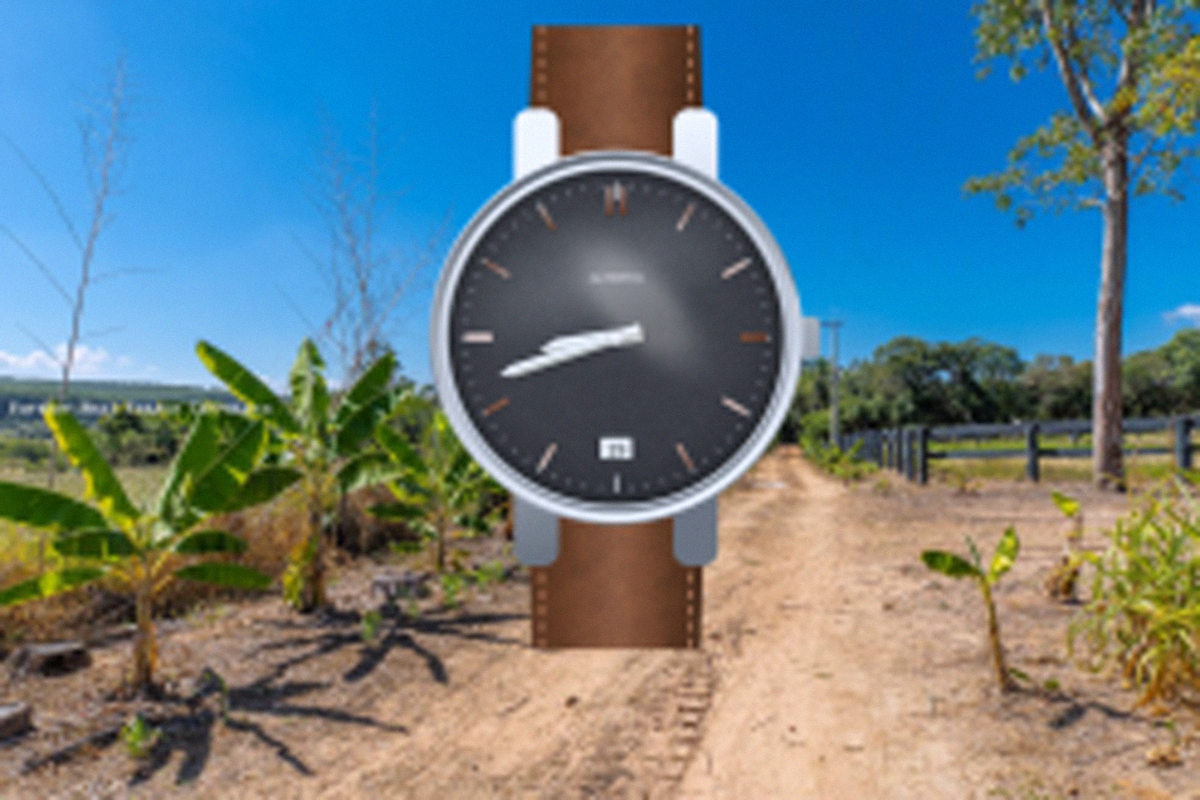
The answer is 8:42
